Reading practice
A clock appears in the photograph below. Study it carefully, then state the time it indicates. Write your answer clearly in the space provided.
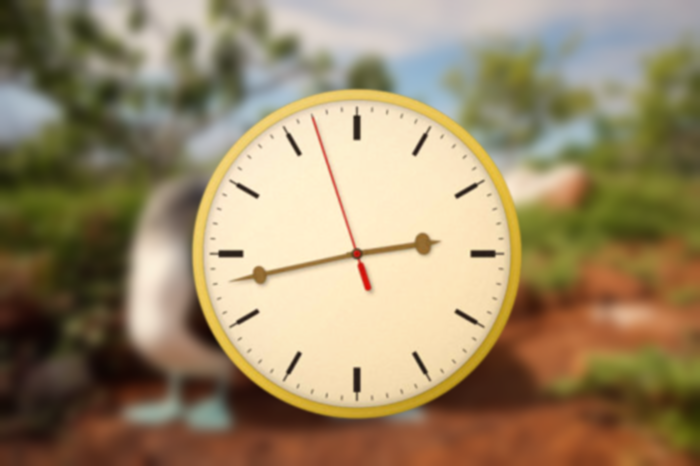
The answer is 2:42:57
